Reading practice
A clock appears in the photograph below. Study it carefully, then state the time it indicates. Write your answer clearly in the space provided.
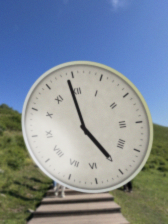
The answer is 4:59
